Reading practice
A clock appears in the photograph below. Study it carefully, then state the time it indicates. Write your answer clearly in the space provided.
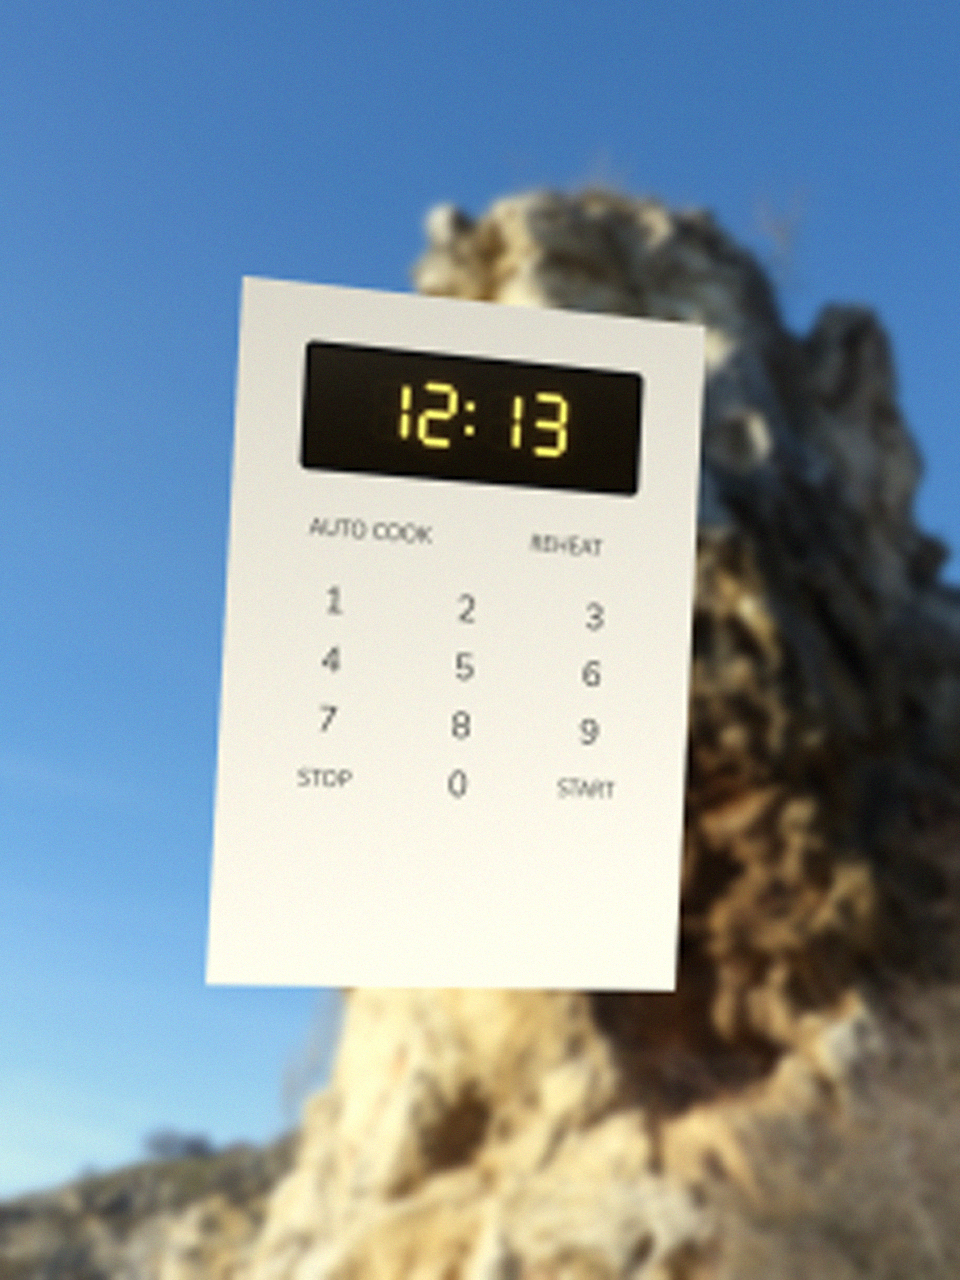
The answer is 12:13
